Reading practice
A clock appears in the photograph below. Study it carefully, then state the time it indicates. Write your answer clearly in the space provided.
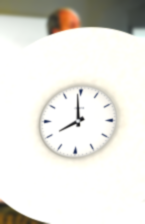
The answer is 7:59
